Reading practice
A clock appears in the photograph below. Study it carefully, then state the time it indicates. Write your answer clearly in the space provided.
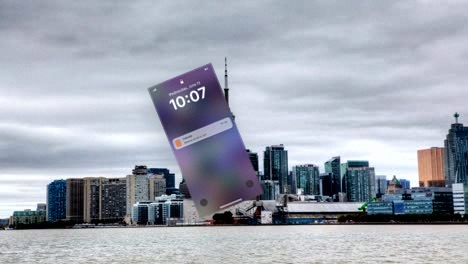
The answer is 10:07
